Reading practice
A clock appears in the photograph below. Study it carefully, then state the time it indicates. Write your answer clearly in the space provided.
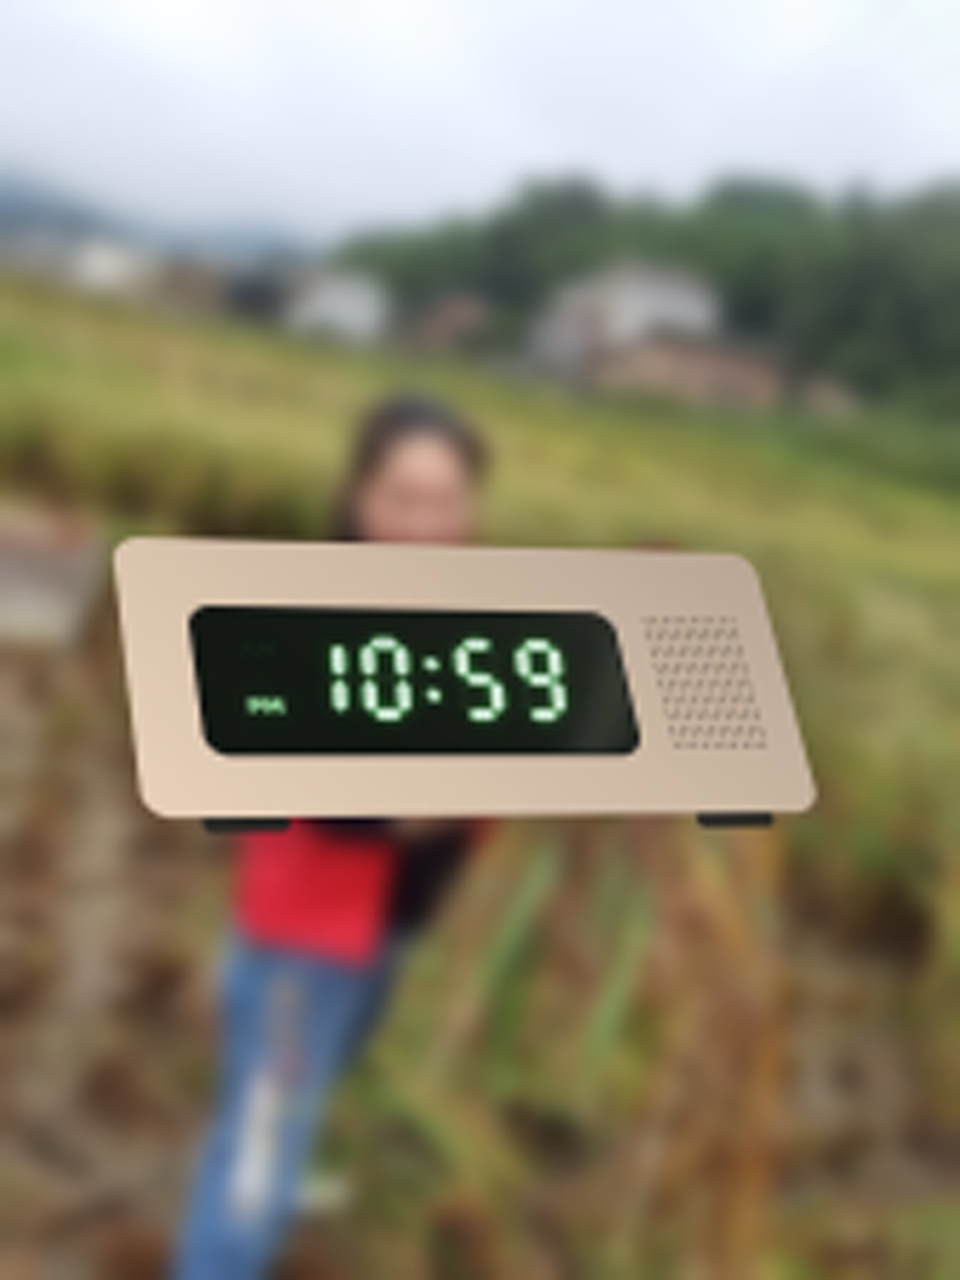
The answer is 10:59
